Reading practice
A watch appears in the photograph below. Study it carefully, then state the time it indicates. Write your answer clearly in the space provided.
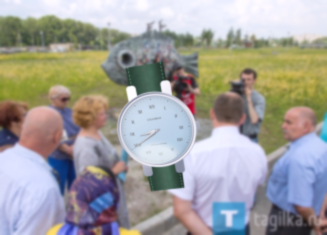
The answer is 8:40
